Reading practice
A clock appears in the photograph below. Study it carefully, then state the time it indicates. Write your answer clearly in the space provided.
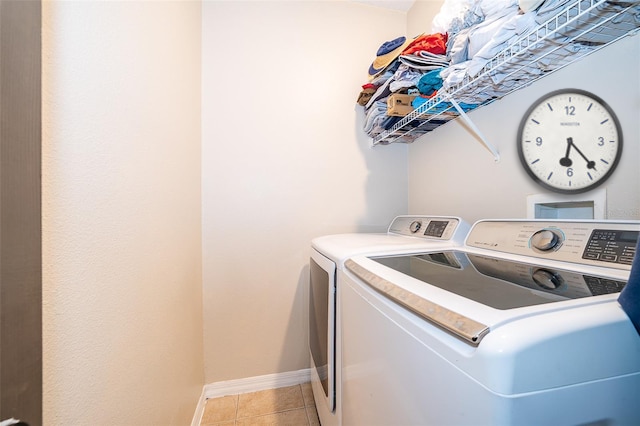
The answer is 6:23
